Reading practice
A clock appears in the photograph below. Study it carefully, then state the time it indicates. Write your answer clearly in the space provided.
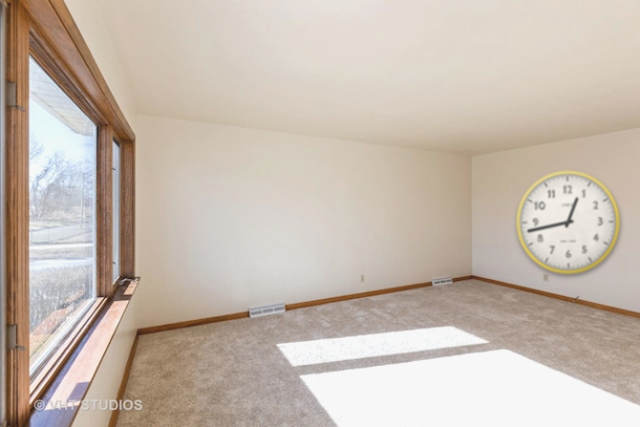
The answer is 12:43
